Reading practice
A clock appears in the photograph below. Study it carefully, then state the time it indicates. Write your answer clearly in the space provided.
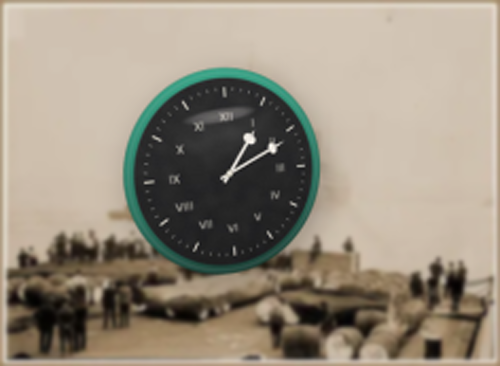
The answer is 1:11
